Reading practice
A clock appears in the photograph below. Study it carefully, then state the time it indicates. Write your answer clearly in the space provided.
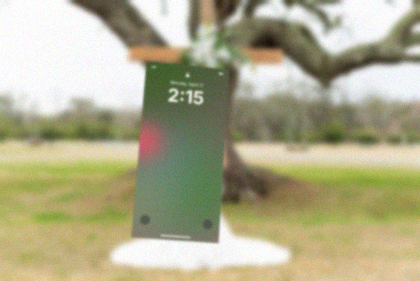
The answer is 2:15
